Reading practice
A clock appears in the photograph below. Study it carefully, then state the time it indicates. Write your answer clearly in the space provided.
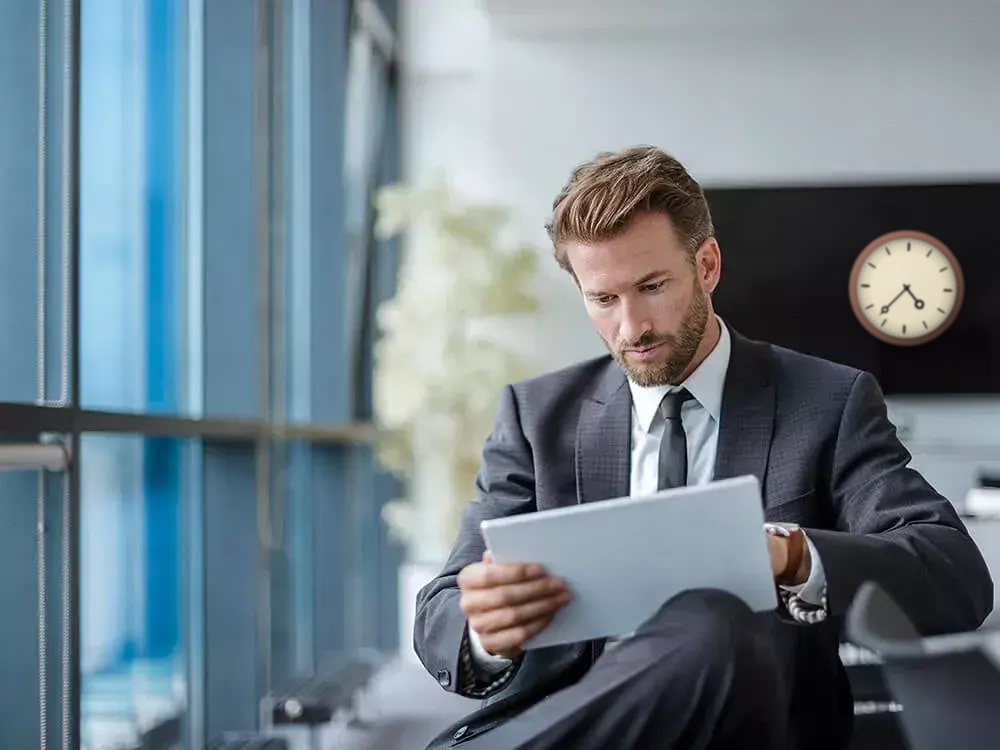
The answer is 4:37
